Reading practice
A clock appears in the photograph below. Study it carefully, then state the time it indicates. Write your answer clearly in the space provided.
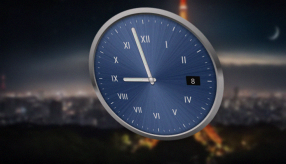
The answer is 8:58
